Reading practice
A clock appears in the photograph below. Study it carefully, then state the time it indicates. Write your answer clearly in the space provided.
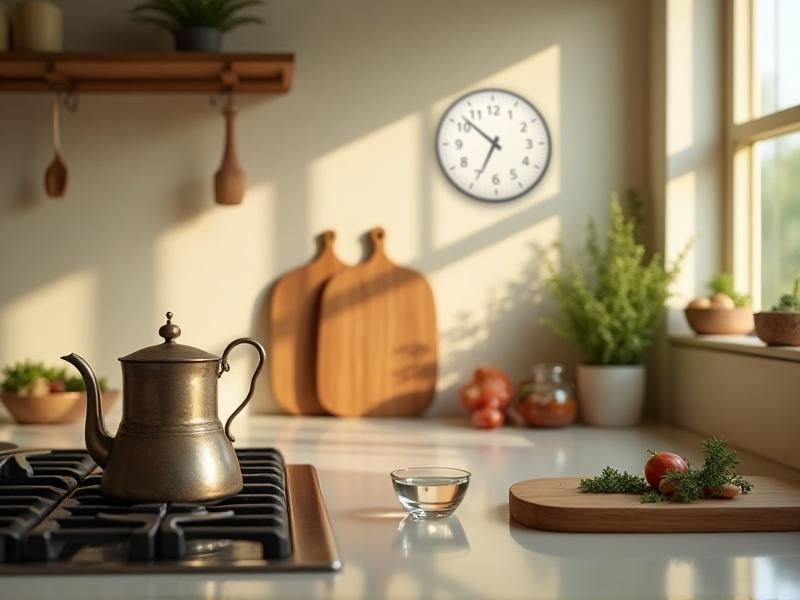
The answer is 6:52
